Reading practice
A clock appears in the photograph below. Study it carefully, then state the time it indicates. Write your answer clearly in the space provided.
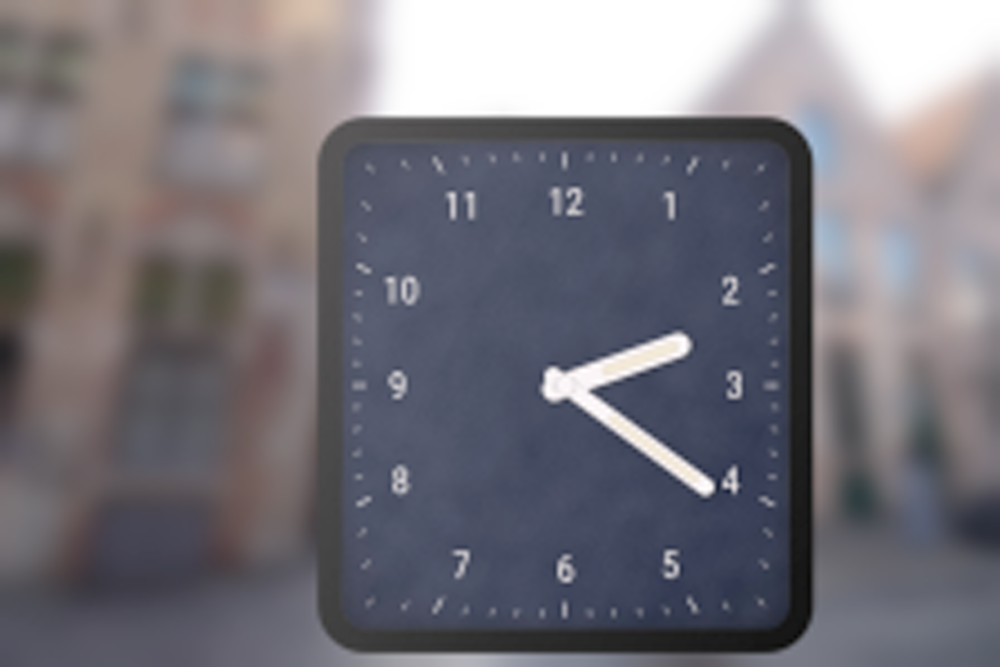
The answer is 2:21
